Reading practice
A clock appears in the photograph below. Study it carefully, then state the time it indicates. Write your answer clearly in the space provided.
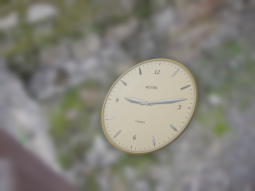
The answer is 9:13
